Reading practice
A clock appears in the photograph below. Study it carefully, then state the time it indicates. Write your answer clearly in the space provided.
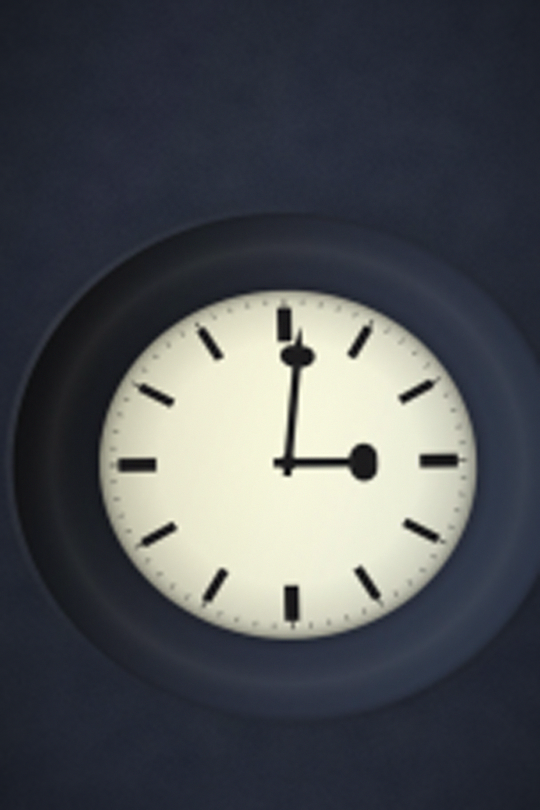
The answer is 3:01
